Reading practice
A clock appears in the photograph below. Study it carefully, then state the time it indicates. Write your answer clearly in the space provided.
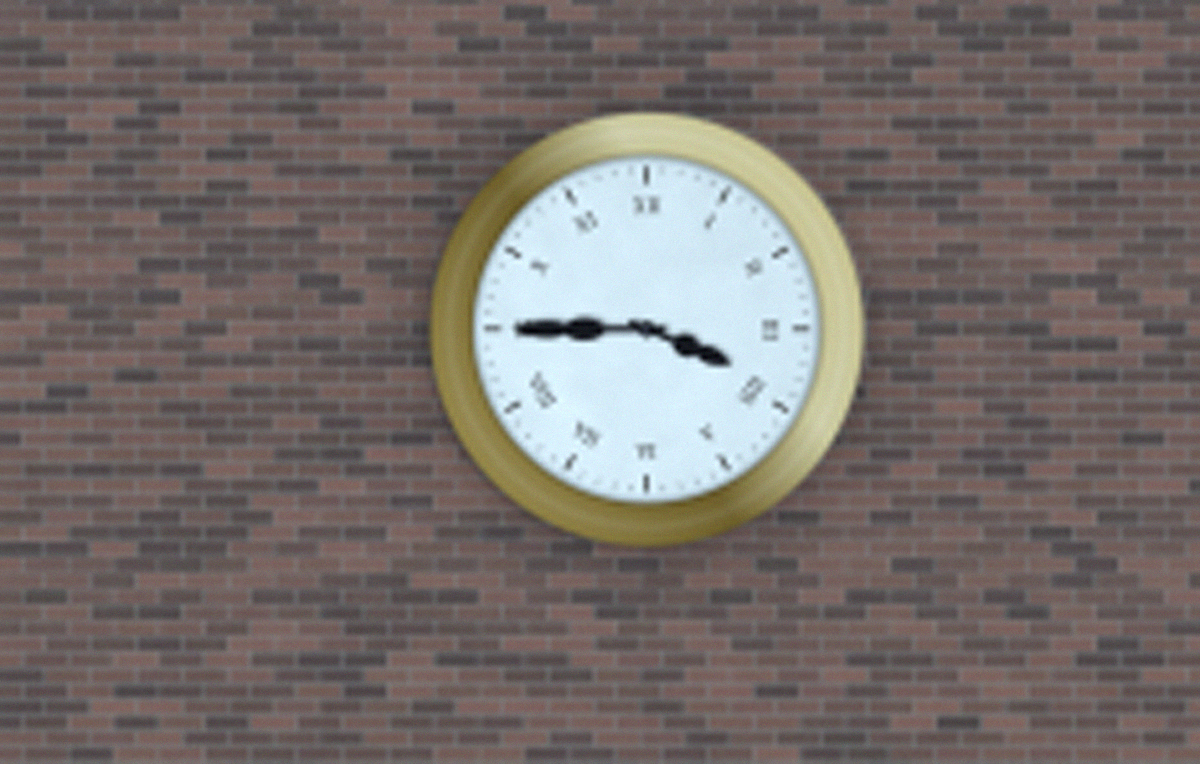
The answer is 3:45
